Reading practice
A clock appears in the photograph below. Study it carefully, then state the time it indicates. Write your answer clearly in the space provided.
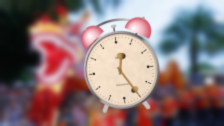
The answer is 12:25
